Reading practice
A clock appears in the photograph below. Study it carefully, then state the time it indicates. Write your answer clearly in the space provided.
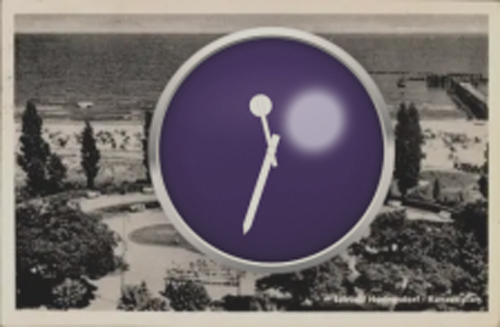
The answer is 11:33
